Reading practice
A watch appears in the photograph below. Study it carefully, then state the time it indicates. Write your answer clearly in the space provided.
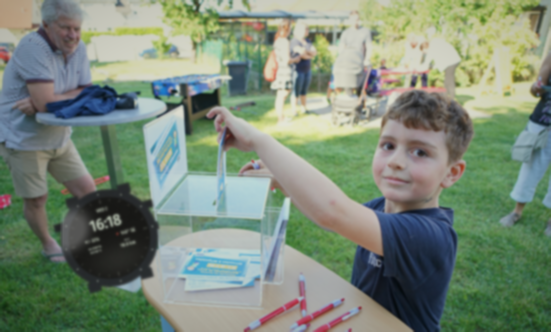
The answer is 16:18
